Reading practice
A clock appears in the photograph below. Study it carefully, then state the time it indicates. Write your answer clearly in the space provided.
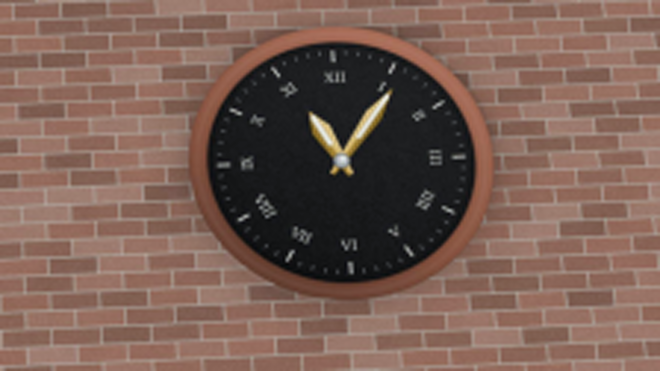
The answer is 11:06
